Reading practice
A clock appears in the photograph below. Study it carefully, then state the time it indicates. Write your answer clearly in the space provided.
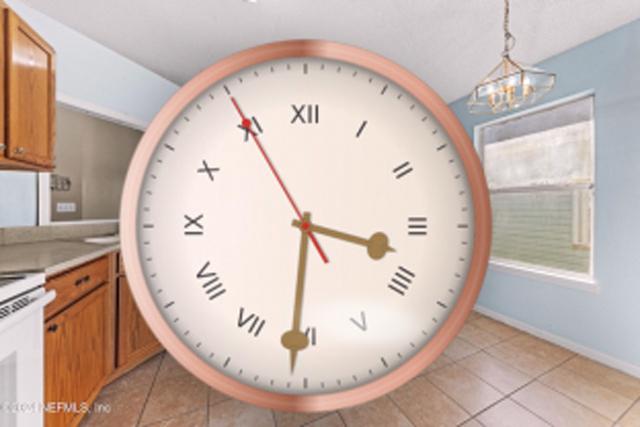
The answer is 3:30:55
